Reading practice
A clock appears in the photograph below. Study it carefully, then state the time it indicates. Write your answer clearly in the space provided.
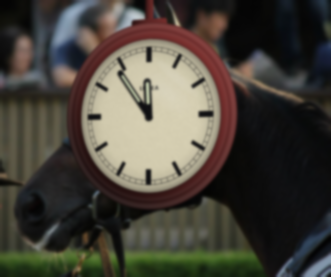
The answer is 11:54
